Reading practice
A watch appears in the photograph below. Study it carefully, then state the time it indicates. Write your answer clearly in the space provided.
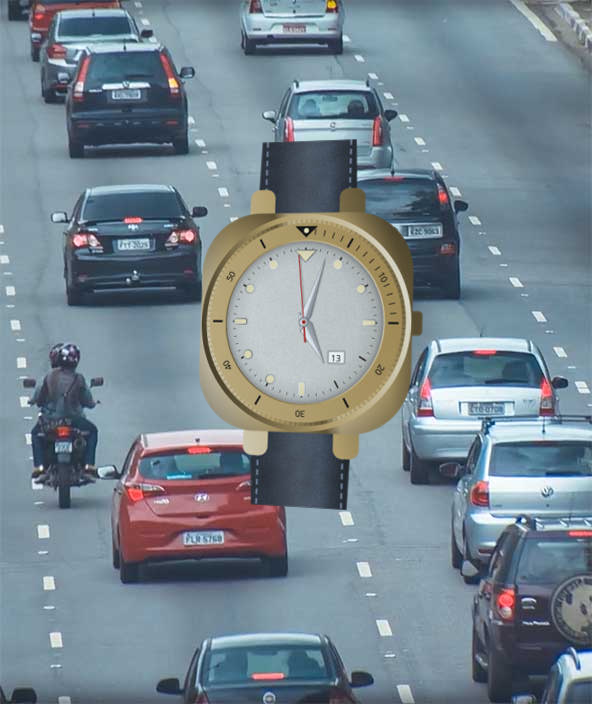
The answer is 5:02:59
